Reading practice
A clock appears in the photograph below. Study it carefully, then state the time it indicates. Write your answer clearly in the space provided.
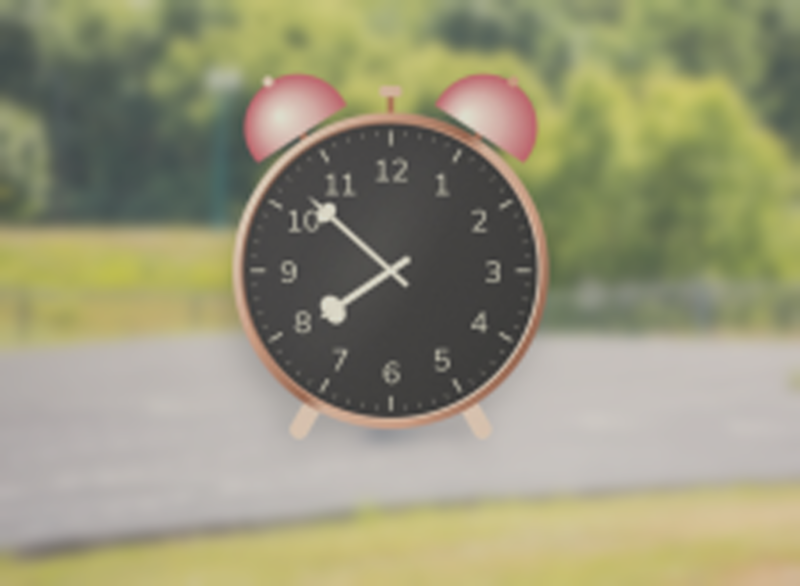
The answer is 7:52
